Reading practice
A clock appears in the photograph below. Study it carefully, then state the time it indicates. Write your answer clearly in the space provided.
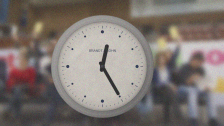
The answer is 12:25
